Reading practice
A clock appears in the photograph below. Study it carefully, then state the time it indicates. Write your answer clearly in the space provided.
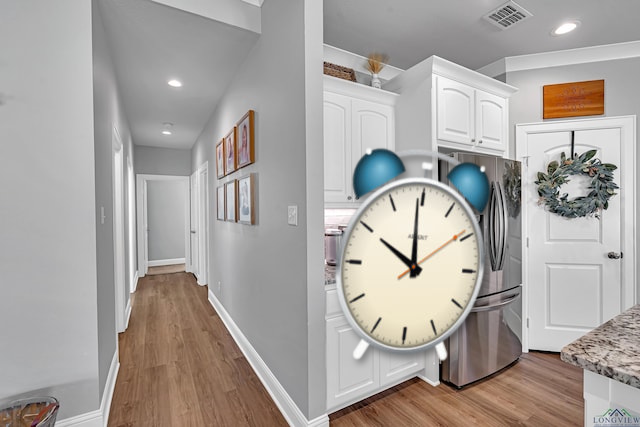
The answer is 9:59:09
